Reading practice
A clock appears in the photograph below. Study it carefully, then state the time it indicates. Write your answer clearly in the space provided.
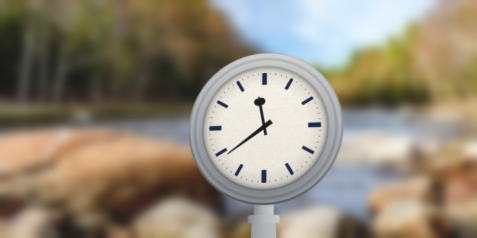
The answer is 11:39
